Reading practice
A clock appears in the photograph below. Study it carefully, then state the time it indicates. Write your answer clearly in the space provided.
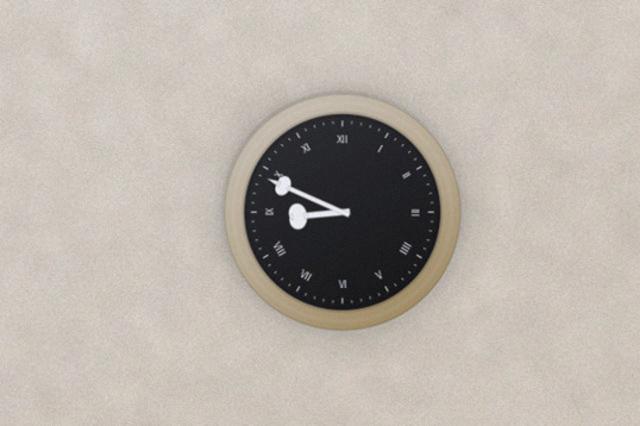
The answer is 8:49
